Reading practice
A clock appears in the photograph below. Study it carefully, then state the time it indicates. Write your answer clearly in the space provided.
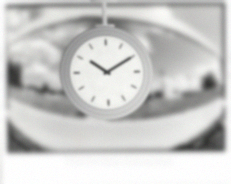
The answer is 10:10
